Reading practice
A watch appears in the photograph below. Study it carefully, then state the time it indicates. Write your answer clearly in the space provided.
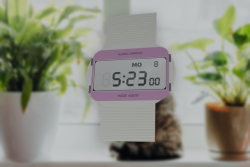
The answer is 5:23:00
